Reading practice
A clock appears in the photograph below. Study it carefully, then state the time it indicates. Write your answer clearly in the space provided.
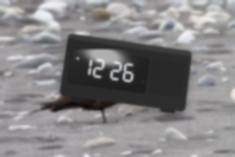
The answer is 12:26
